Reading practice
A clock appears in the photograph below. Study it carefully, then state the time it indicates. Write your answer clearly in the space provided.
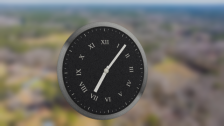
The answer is 7:07
